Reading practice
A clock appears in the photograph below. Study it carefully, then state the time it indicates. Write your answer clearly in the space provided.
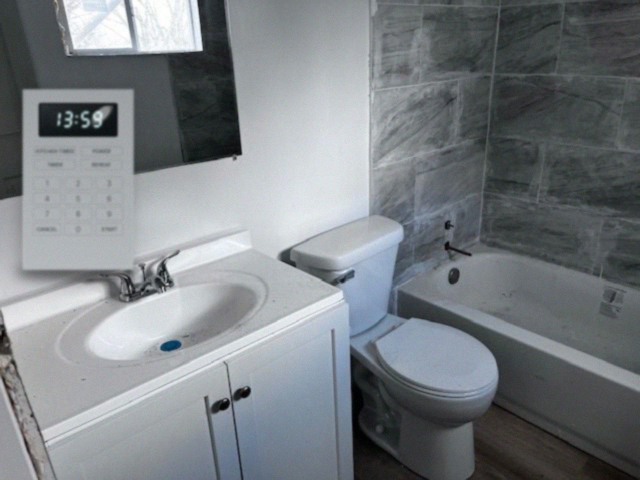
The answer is 13:59
